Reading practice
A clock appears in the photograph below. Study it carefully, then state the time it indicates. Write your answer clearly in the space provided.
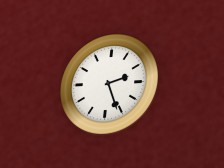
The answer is 2:26
